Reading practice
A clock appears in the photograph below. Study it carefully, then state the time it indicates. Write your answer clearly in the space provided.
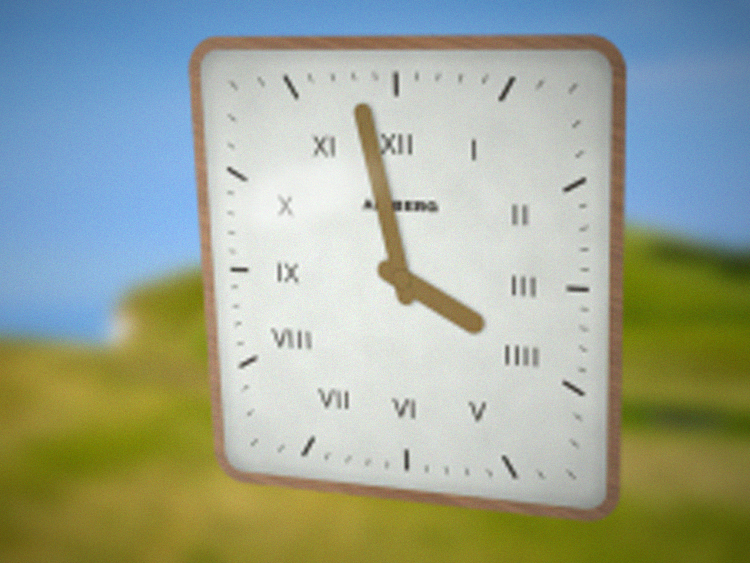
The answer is 3:58
